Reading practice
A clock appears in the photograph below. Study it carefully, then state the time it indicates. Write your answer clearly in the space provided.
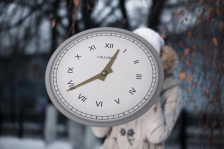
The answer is 12:39
